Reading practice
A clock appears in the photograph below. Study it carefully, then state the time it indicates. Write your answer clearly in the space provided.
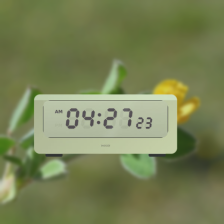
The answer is 4:27:23
